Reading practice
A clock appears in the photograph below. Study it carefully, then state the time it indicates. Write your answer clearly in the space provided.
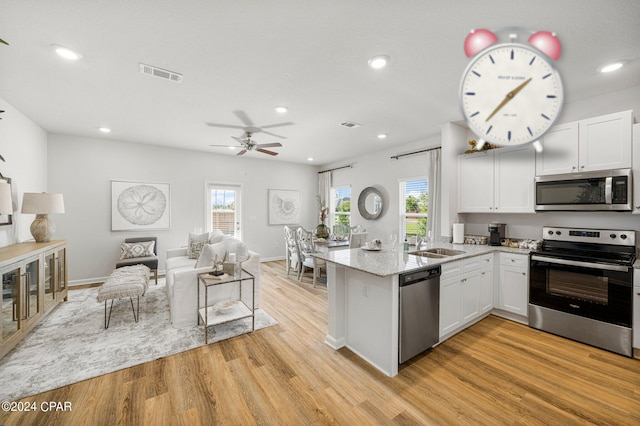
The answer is 1:37
